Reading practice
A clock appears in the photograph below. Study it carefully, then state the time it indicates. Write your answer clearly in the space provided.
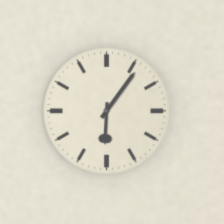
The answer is 6:06
